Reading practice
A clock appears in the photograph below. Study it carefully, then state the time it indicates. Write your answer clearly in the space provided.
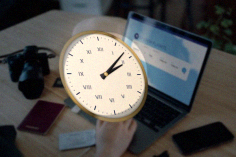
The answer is 2:08
